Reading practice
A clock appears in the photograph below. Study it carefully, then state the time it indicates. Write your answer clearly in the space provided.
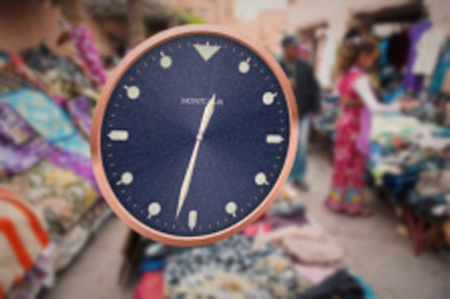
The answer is 12:32
